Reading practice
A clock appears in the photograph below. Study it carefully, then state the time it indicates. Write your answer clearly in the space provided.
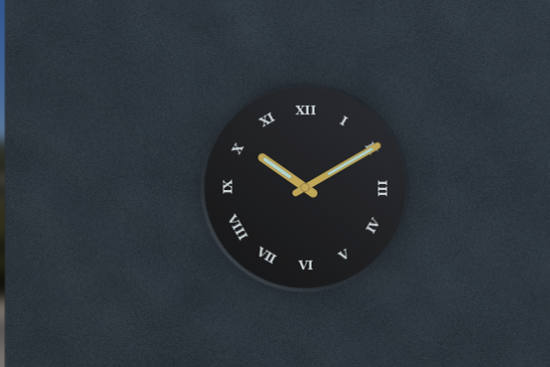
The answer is 10:10
